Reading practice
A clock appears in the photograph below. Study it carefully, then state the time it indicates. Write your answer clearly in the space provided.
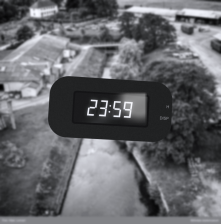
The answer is 23:59
